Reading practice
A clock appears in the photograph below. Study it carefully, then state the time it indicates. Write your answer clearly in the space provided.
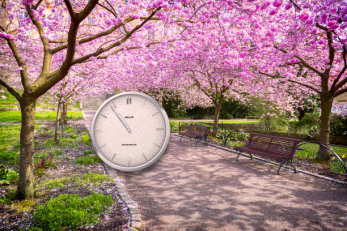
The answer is 10:54
